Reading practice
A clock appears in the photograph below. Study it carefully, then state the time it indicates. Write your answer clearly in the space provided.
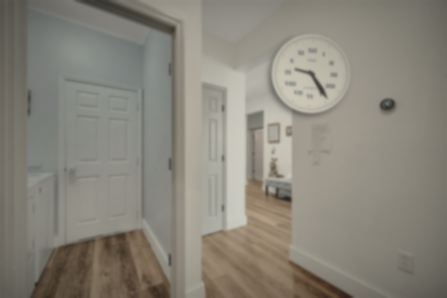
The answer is 9:24
